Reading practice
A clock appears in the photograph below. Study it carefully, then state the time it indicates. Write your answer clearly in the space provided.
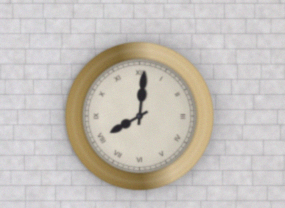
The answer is 8:01
